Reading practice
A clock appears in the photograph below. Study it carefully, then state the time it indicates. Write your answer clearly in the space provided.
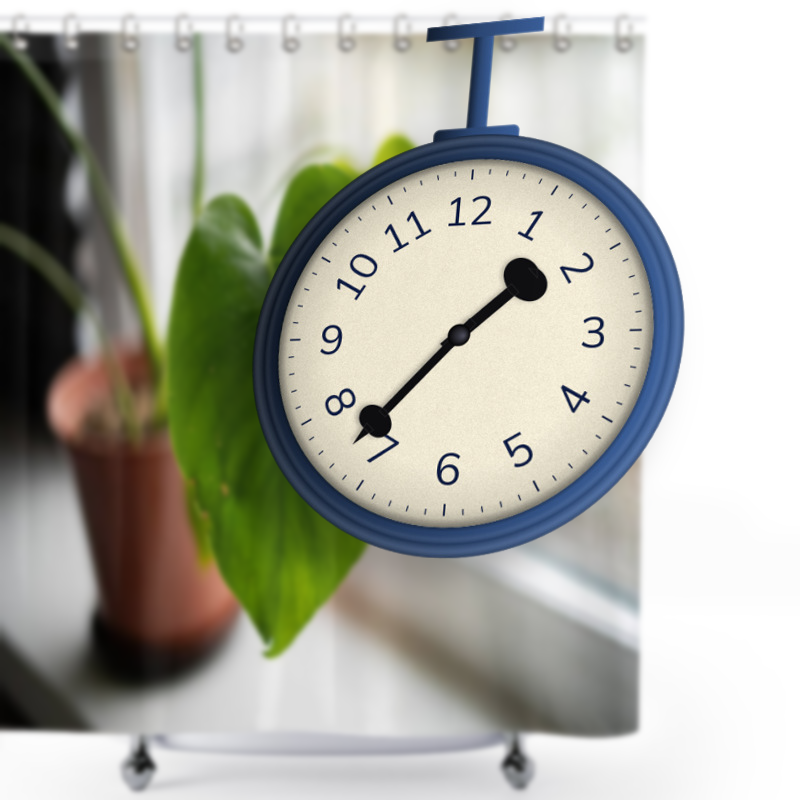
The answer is 1:37
